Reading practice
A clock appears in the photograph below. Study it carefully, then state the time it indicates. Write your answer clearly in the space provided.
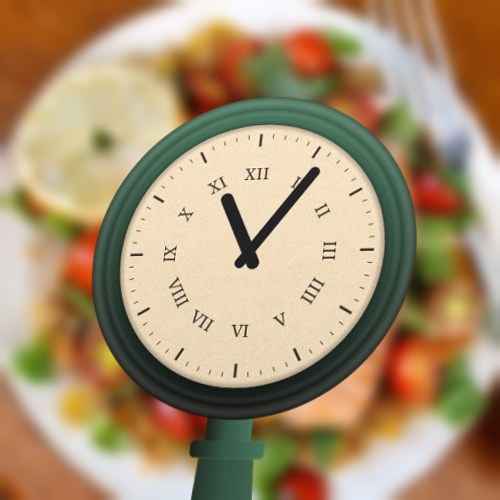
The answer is 11:06
